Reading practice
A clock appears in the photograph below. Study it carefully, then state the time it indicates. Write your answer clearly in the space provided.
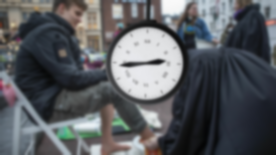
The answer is 2:44
